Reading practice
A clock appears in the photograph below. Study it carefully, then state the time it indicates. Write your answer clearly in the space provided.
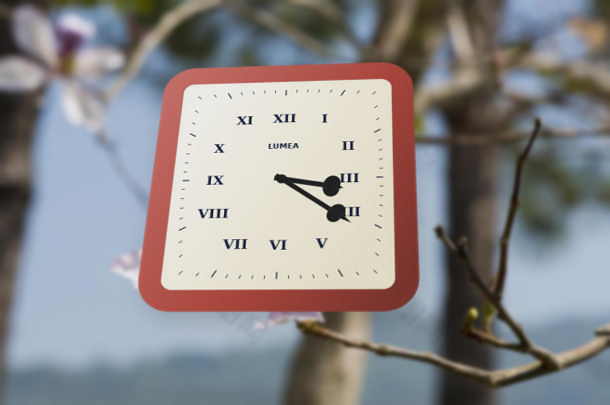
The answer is 3:21
